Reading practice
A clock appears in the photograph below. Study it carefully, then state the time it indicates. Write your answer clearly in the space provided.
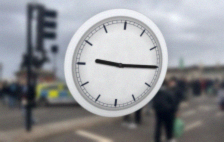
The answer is 9:15
